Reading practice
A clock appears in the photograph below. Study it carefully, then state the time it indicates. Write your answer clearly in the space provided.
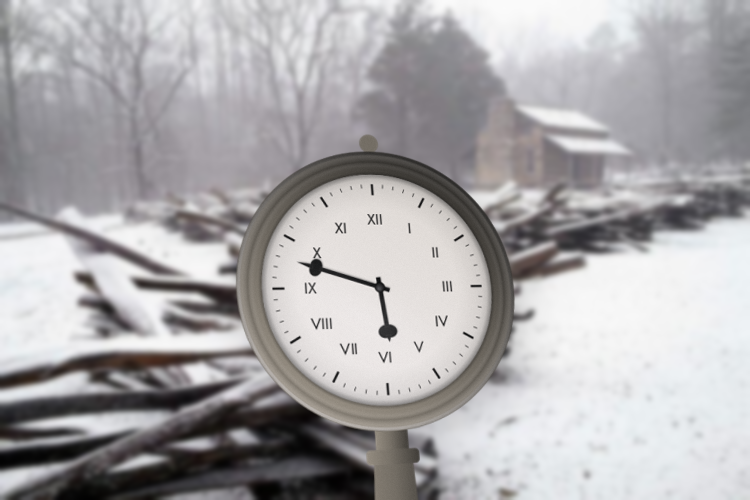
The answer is 5:48
